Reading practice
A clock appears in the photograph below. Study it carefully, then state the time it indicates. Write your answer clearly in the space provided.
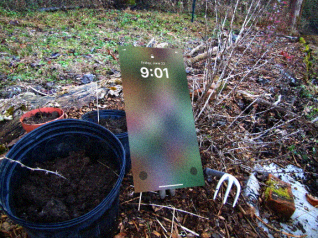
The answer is 9:01
